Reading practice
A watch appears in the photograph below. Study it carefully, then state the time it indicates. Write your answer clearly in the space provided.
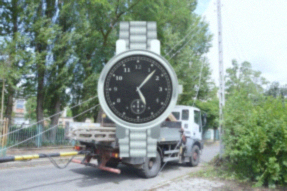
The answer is 5:07
